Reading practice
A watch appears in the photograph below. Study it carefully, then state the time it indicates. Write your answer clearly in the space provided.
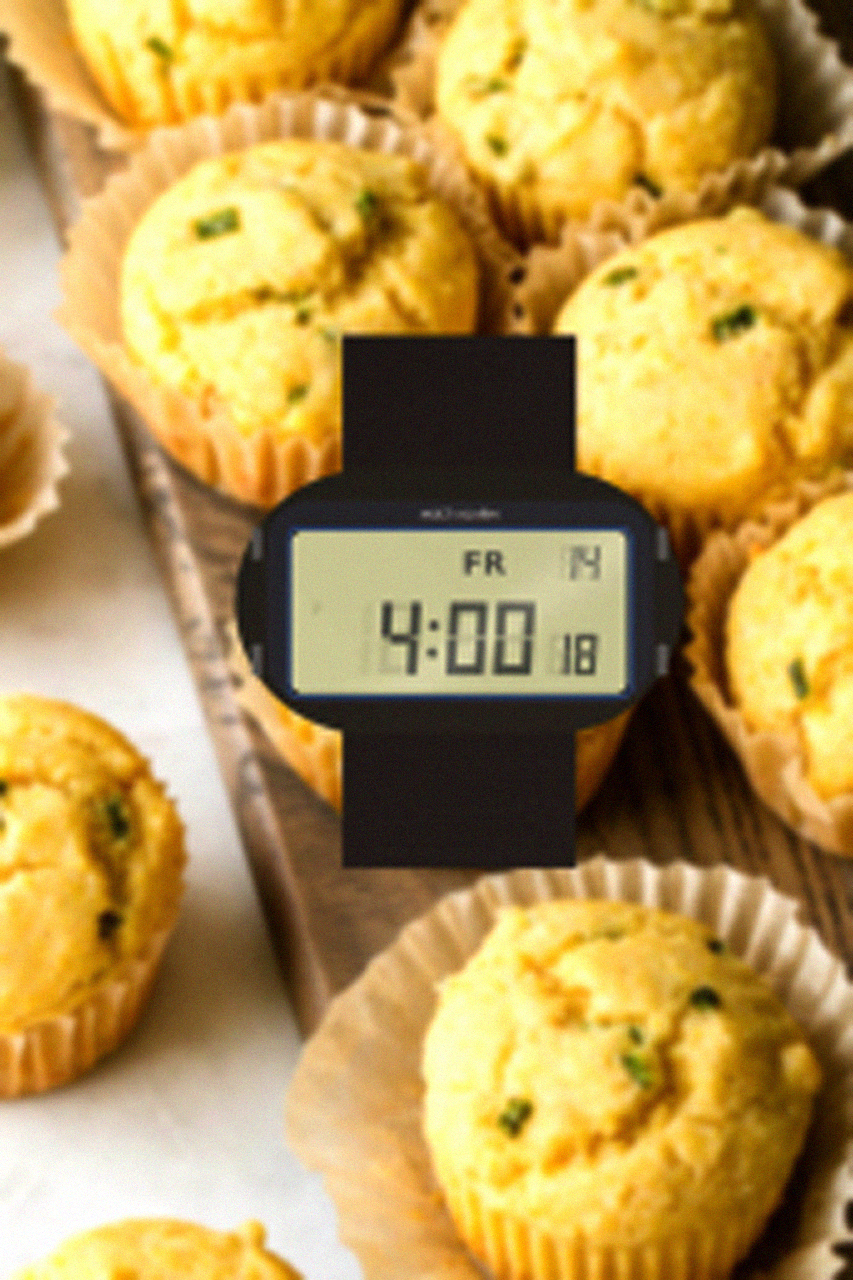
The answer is 4:00:18
